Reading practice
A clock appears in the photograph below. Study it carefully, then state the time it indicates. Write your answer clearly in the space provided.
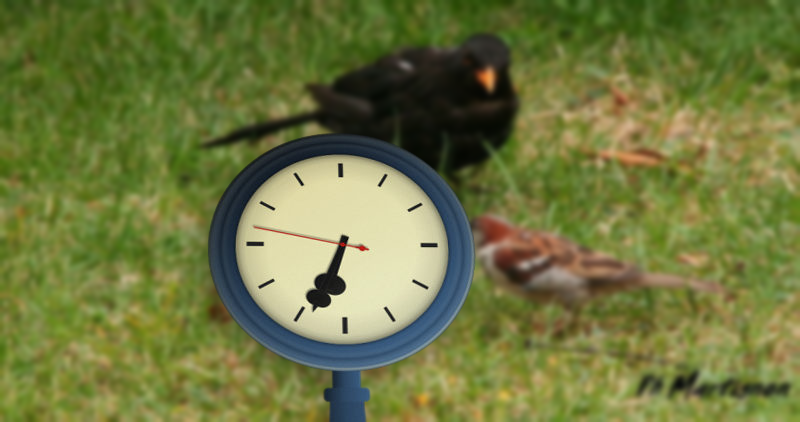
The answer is 6:33:47
